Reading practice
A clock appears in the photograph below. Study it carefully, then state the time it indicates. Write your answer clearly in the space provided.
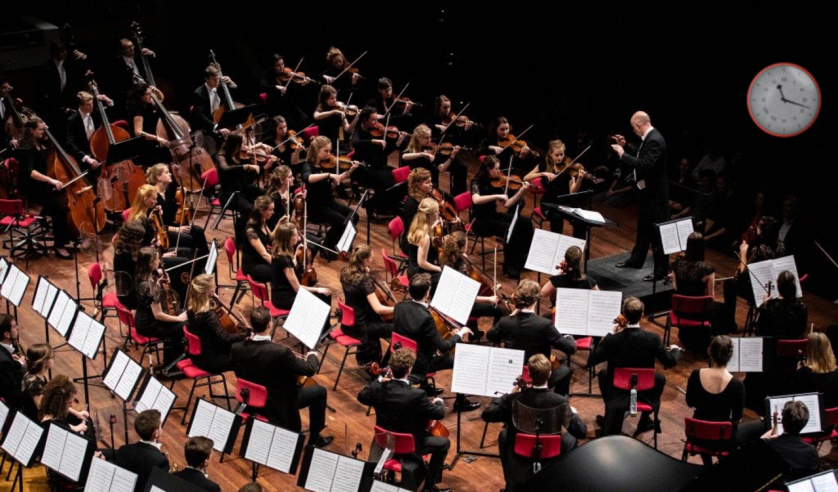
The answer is 11:18
